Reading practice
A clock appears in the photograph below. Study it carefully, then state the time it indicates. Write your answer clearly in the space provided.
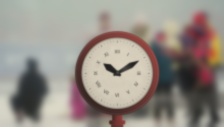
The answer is 10:10
